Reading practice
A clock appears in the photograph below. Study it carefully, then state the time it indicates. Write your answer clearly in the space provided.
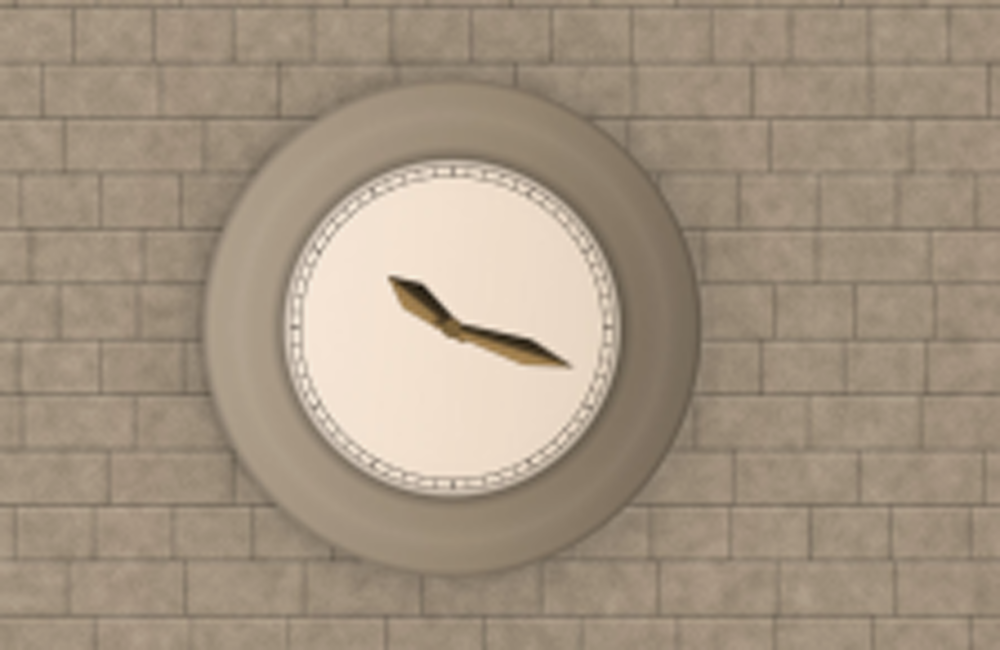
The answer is 10:18
